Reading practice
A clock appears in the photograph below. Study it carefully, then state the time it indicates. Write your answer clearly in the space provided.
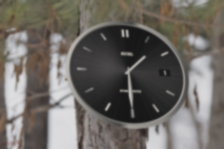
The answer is 1:30
